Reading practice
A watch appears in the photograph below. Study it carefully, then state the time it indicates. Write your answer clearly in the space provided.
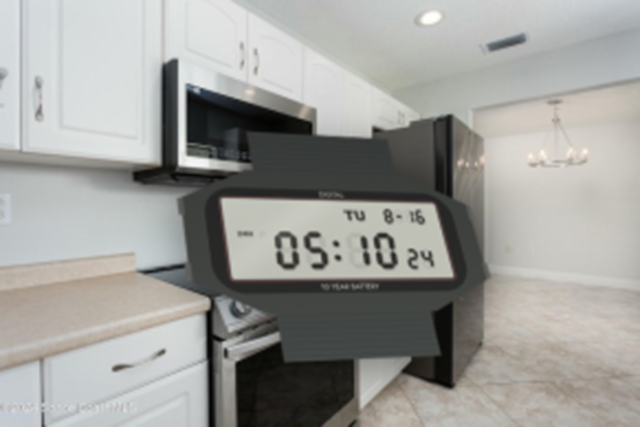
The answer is 5:10:24
